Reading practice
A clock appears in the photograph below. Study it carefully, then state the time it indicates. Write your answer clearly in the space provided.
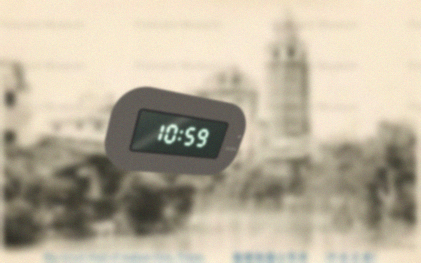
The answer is 10:59
